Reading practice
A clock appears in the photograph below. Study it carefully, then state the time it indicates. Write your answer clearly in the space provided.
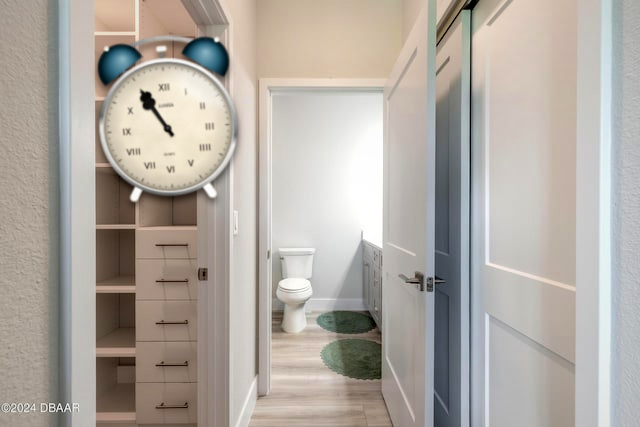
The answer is 10:55
